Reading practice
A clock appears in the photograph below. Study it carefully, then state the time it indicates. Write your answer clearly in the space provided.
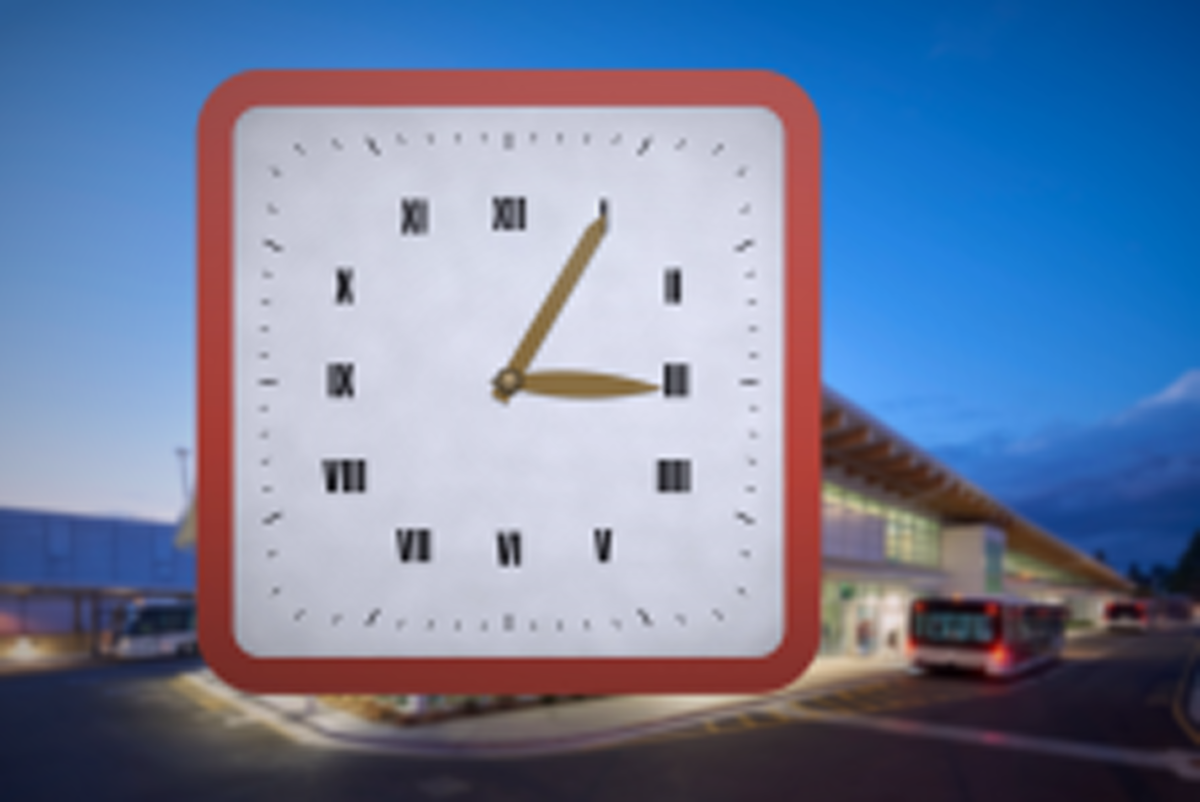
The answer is 3:05
